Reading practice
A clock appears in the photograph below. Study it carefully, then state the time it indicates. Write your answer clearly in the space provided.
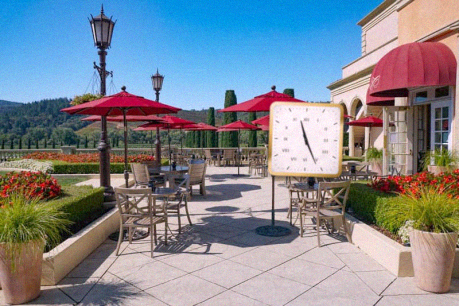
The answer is 11:26
